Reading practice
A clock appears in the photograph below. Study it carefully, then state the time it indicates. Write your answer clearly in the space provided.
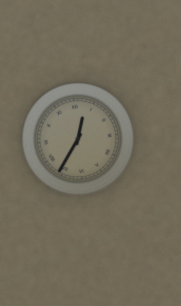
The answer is 12:36
